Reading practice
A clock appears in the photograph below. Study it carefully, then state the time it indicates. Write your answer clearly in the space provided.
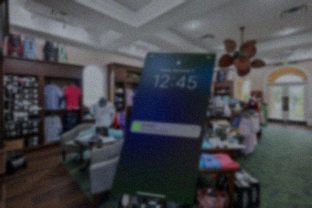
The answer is 12:45
